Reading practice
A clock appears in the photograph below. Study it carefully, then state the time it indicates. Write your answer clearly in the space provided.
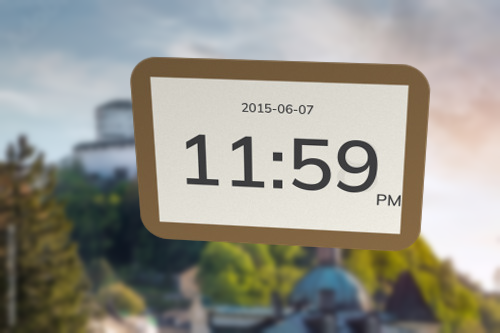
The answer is 11:59
